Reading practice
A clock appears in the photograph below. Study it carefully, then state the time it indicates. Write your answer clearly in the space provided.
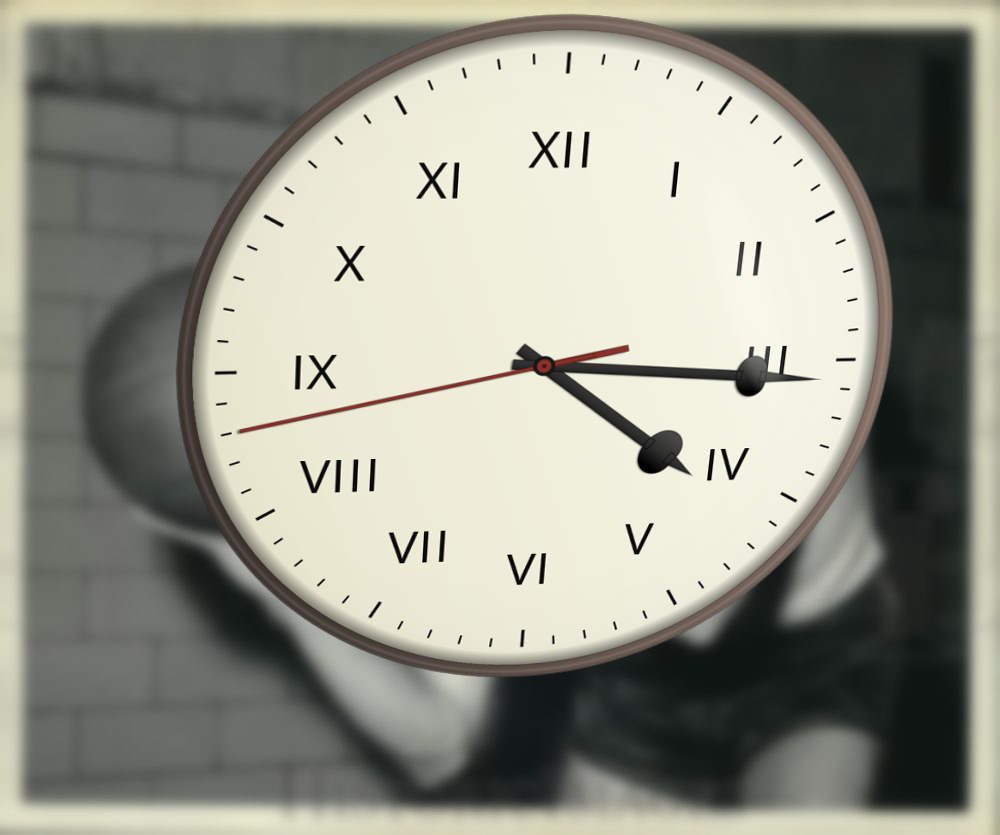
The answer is 4:15:43
